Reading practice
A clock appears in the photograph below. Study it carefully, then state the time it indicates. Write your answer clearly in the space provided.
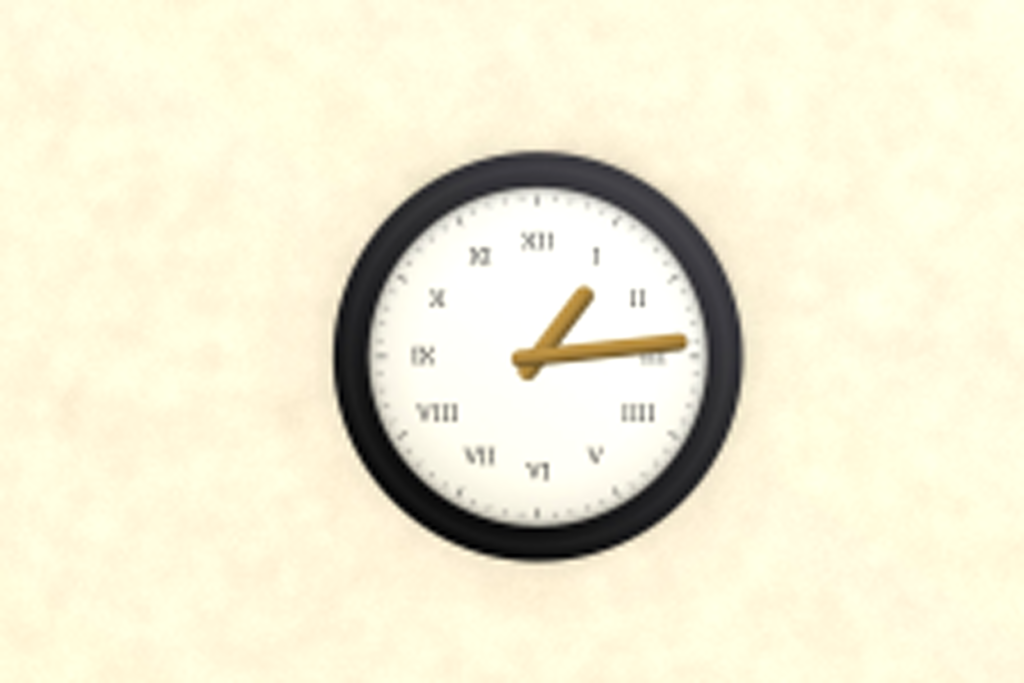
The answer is 1:14
